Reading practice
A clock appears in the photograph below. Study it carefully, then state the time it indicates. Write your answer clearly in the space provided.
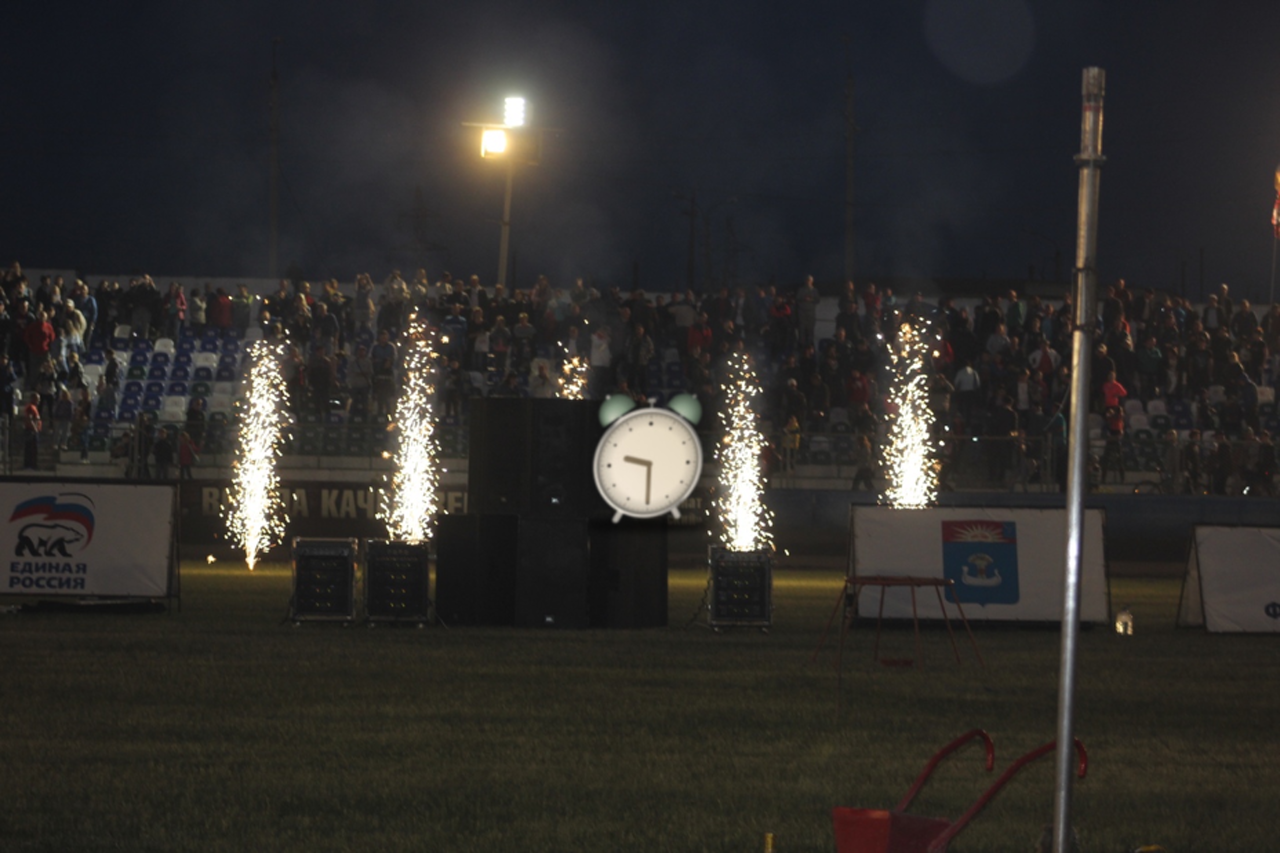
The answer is 9:30
